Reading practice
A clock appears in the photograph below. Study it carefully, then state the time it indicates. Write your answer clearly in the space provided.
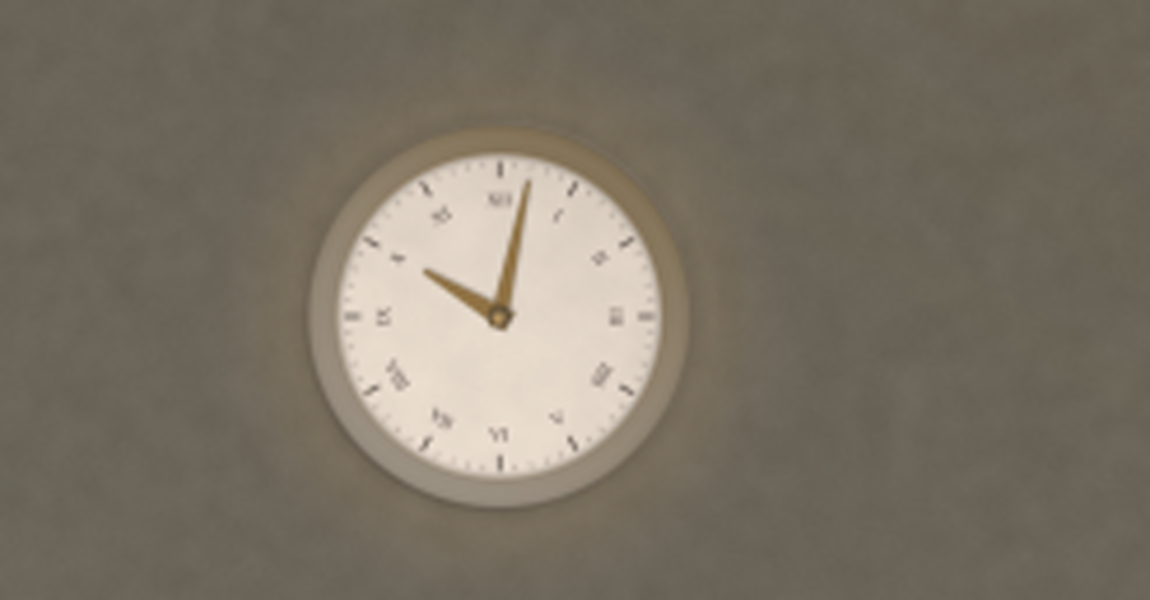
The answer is 10:02
